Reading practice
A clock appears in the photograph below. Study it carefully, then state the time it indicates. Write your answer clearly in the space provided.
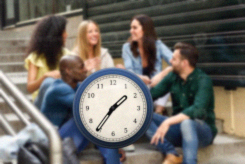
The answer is 1:36
